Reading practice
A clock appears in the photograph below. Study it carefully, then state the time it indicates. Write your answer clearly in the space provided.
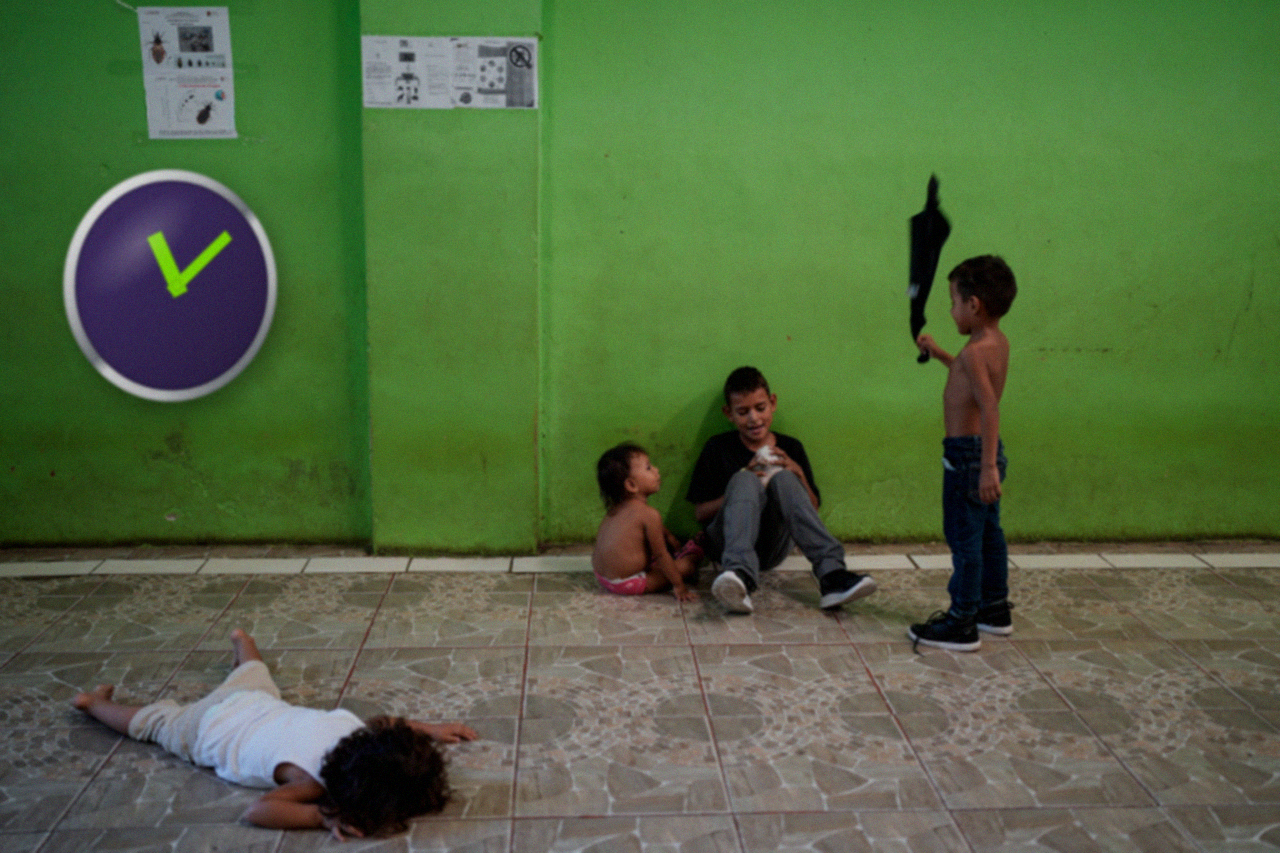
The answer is 11:08
